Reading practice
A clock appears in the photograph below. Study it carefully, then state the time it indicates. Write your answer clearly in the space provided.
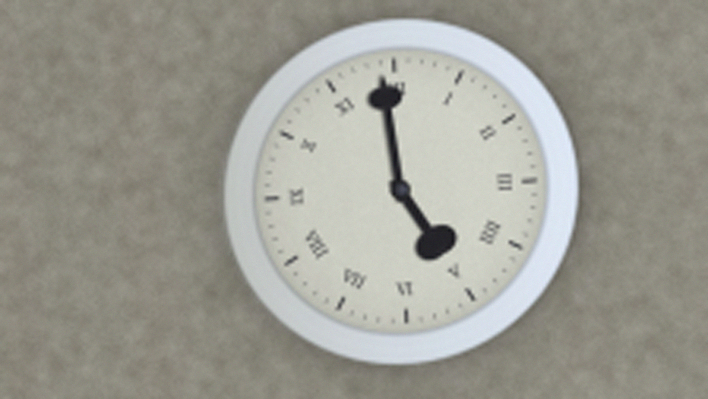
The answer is 4:59
